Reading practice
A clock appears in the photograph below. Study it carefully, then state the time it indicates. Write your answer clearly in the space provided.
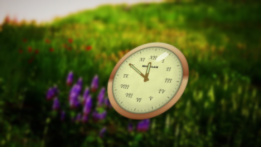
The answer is 11:50
